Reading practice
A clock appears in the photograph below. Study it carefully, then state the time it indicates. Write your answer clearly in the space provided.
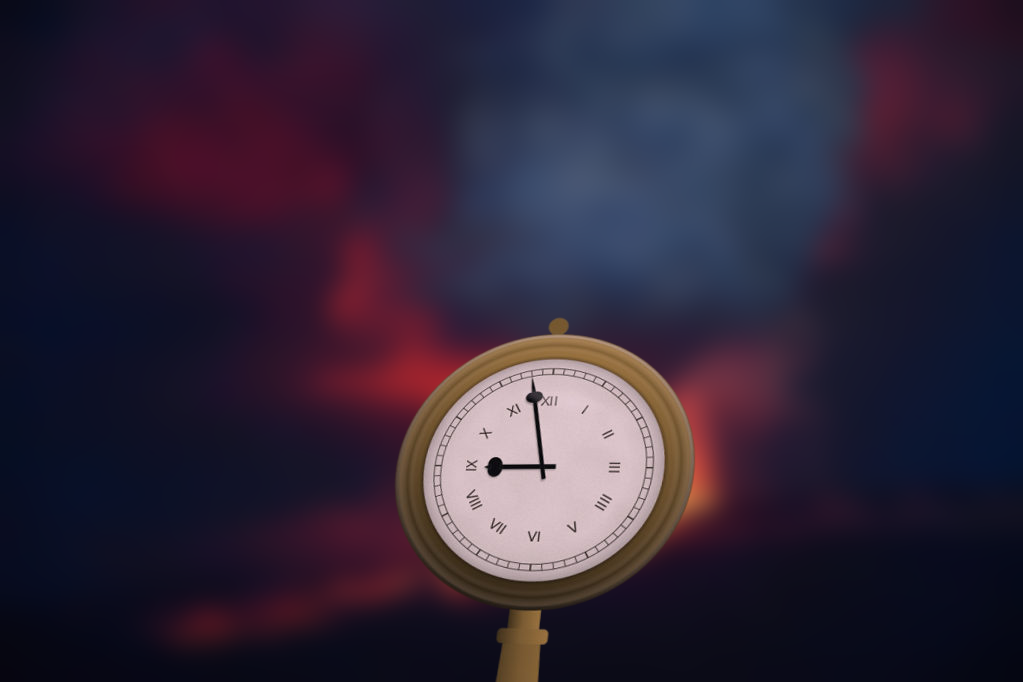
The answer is 8:58
